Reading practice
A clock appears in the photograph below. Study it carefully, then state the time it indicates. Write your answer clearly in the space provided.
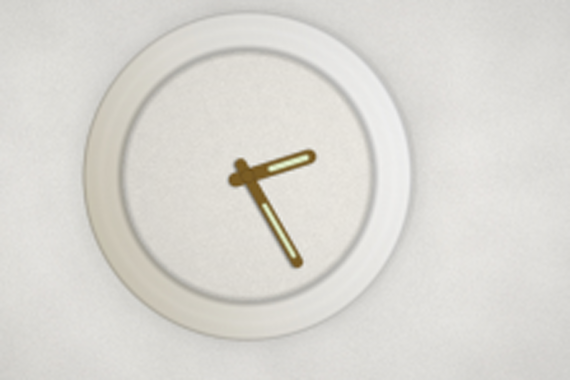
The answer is 2:25
